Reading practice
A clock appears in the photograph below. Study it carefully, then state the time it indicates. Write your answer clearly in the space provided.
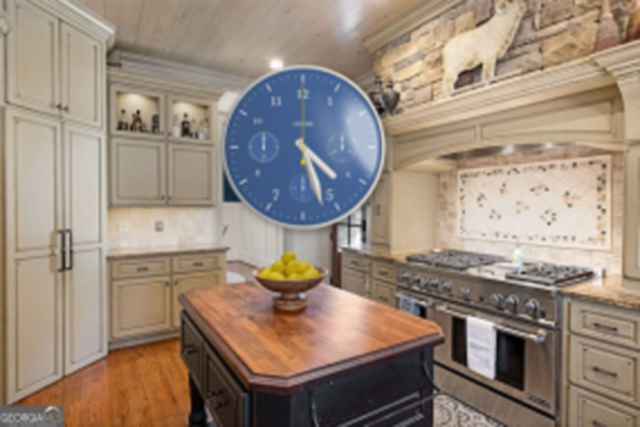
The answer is 4:27
